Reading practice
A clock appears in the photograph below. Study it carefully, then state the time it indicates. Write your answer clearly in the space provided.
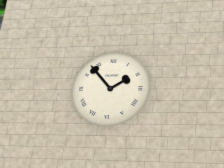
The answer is 1:53
